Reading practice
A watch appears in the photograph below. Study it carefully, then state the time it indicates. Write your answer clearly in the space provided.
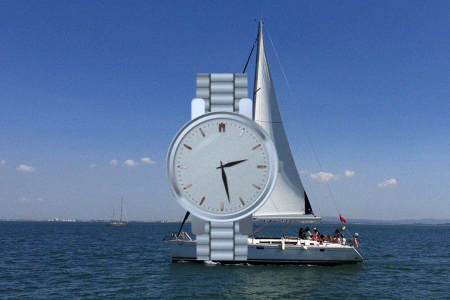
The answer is 2:28
